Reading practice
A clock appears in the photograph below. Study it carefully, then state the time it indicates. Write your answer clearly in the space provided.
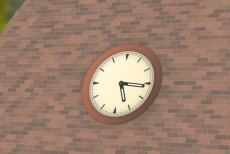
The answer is 5:16
